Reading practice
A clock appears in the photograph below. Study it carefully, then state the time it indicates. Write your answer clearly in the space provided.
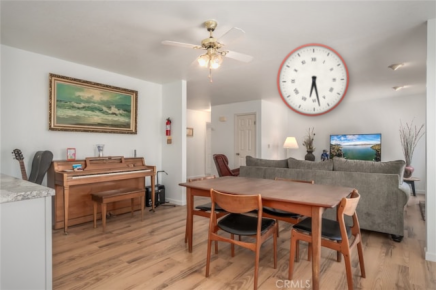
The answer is 6:28
